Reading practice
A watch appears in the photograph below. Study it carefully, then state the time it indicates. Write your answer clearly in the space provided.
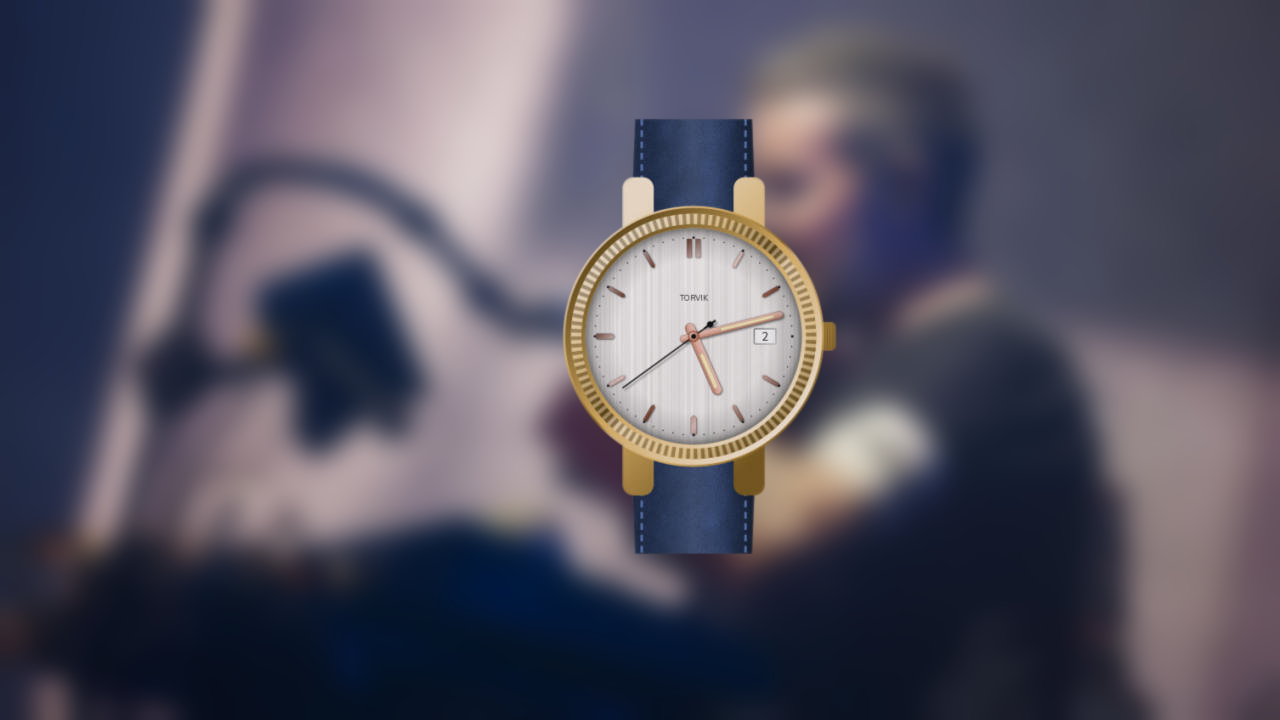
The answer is 5:12:39
